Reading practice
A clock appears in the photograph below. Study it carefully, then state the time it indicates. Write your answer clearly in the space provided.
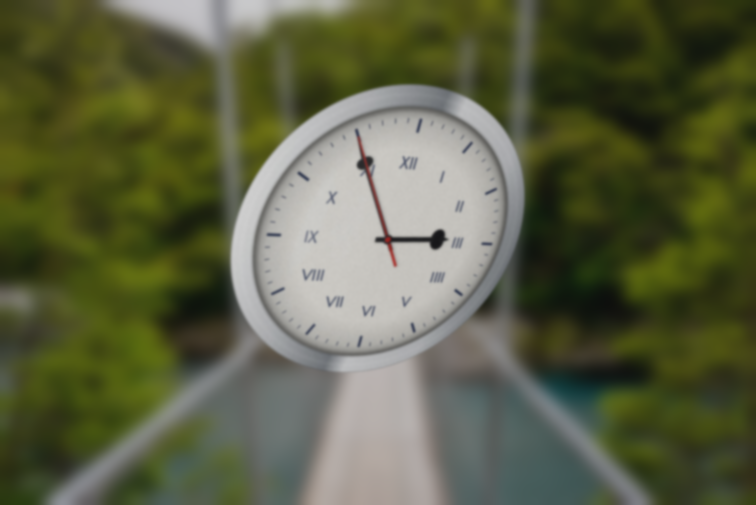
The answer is 2:54:55
